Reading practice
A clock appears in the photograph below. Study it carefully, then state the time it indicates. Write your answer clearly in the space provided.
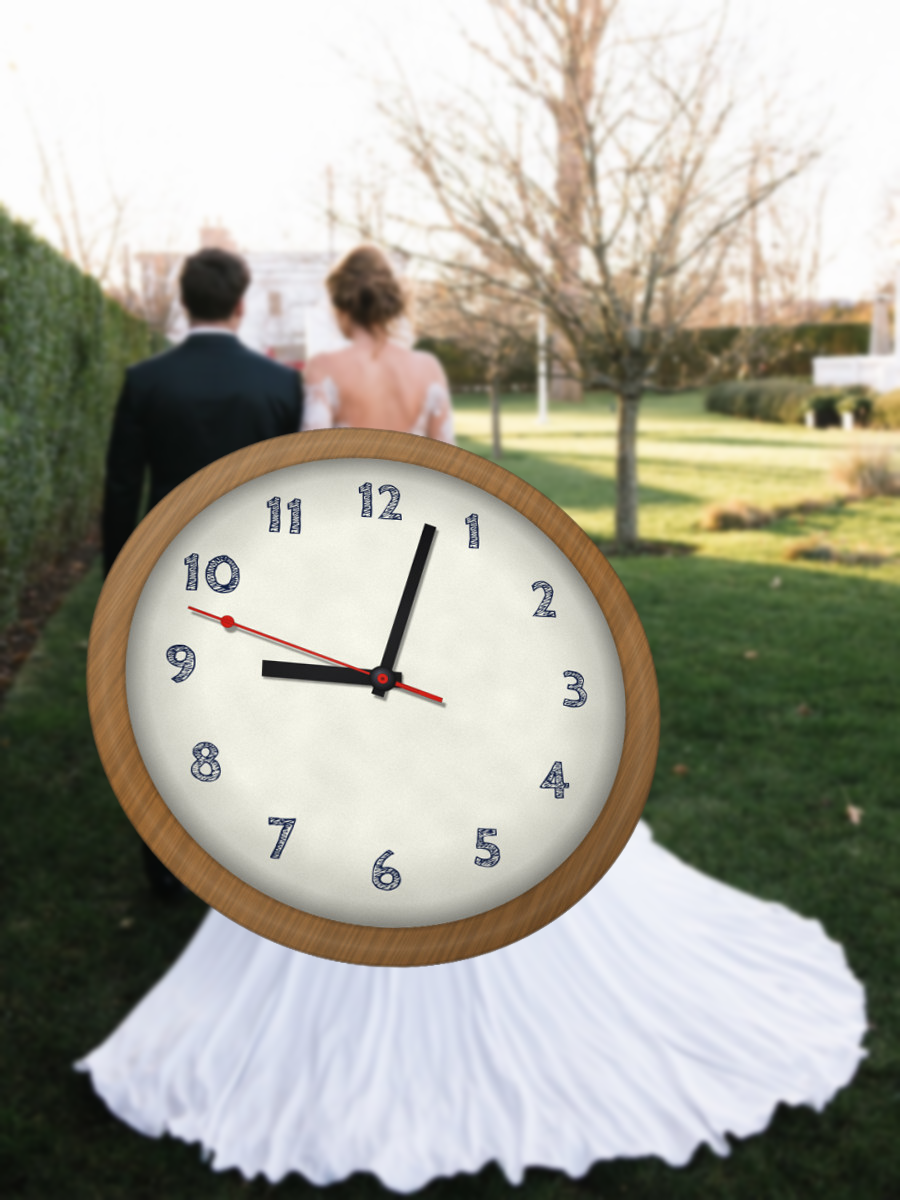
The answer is 9:02:48
